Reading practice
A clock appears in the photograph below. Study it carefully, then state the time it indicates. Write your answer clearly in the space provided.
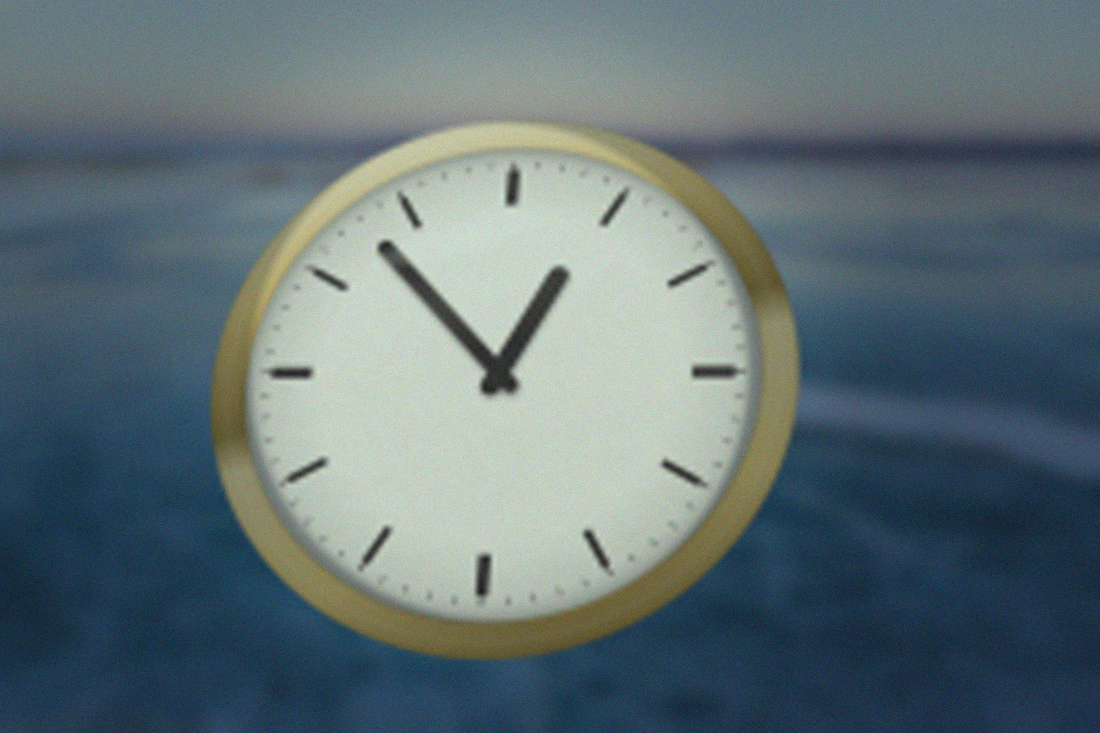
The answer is 12:53
